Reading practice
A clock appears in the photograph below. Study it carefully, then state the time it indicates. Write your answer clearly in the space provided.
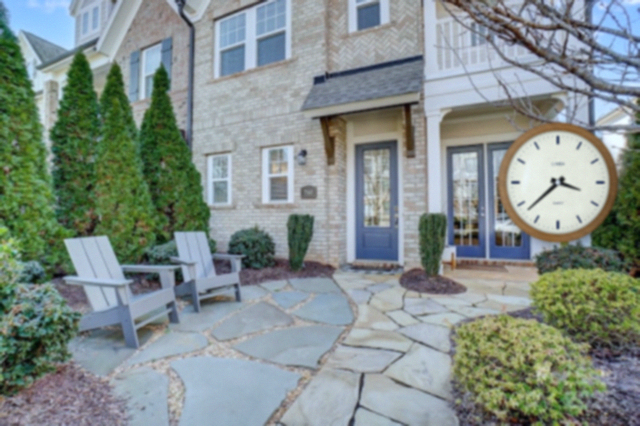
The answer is 3:38
